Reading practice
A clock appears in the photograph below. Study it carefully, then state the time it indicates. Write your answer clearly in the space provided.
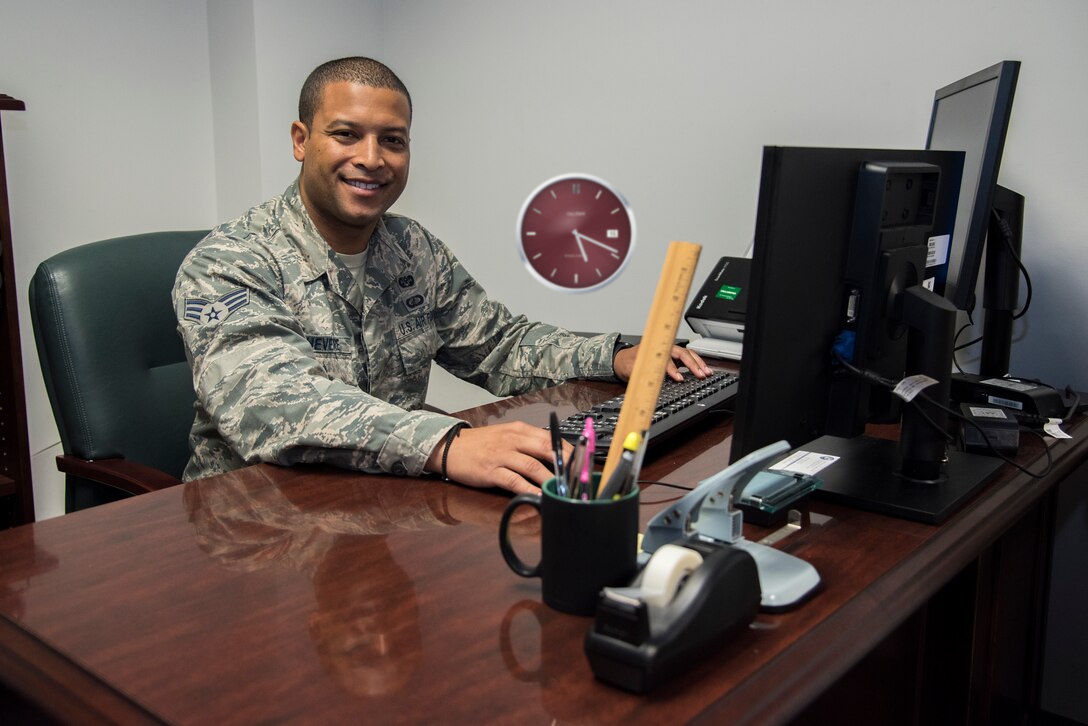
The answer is 5:19
